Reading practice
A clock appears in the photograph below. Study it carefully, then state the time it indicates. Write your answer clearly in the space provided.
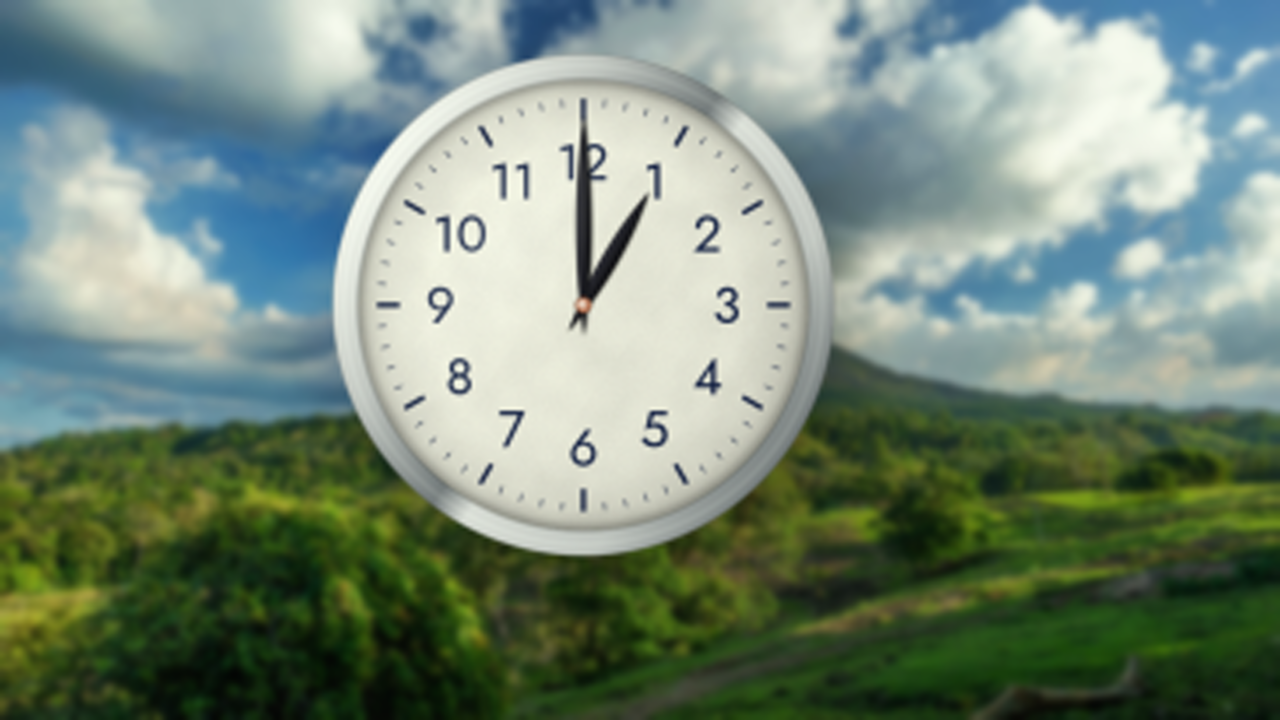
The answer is 1:00
